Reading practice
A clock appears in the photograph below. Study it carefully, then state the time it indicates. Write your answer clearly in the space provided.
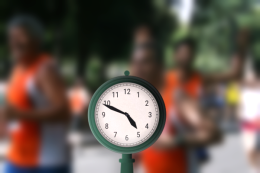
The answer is 4:49
